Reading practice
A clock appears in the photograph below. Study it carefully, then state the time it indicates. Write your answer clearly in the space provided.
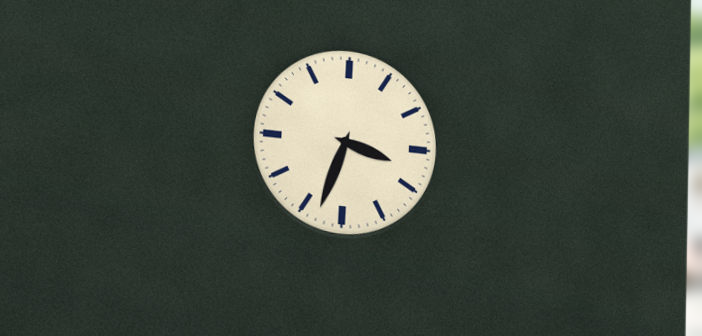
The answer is 3:33
